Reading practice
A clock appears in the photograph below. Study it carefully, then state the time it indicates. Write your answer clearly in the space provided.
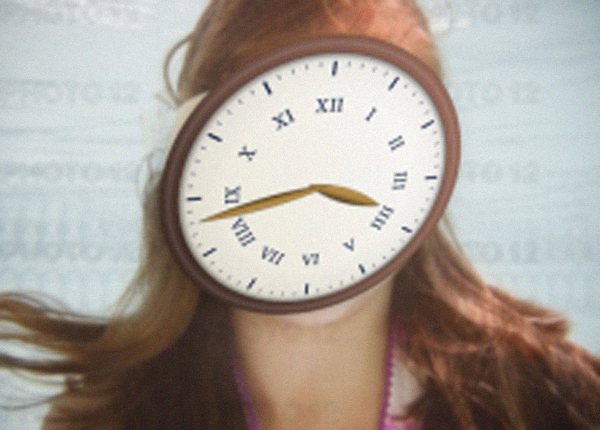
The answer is 3:43
